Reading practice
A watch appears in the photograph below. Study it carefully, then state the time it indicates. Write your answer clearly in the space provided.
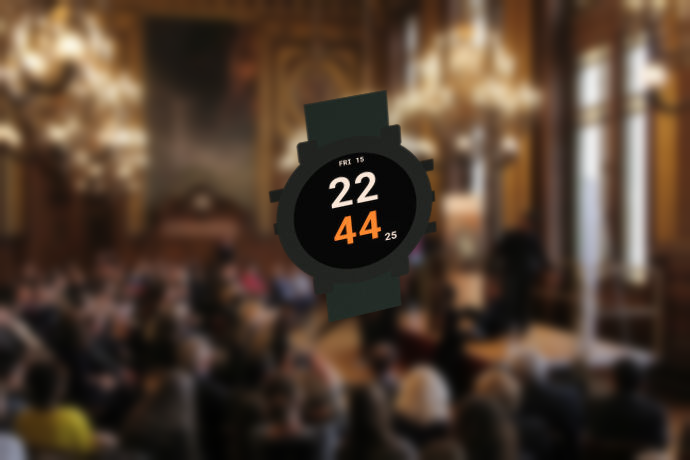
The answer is 22:44:25
